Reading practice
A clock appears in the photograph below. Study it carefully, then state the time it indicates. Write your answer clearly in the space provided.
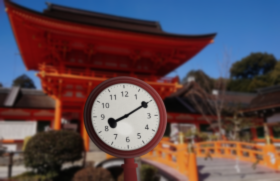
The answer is 8:10
